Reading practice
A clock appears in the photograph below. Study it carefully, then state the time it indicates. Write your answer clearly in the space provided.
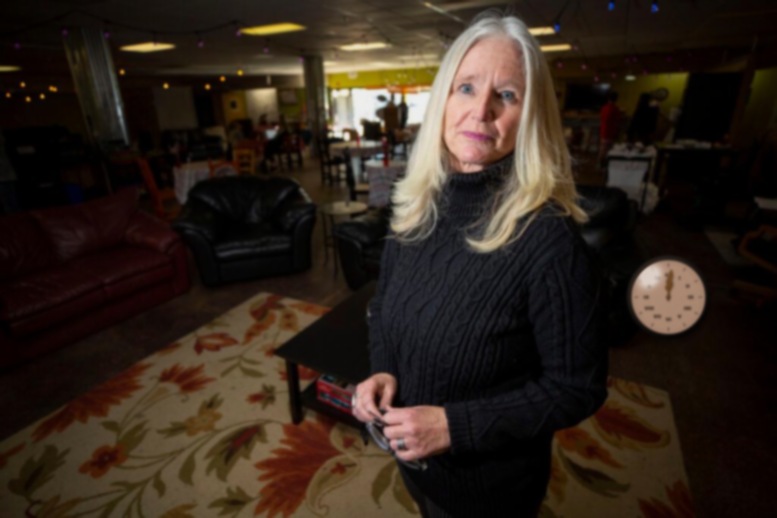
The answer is 12:01
